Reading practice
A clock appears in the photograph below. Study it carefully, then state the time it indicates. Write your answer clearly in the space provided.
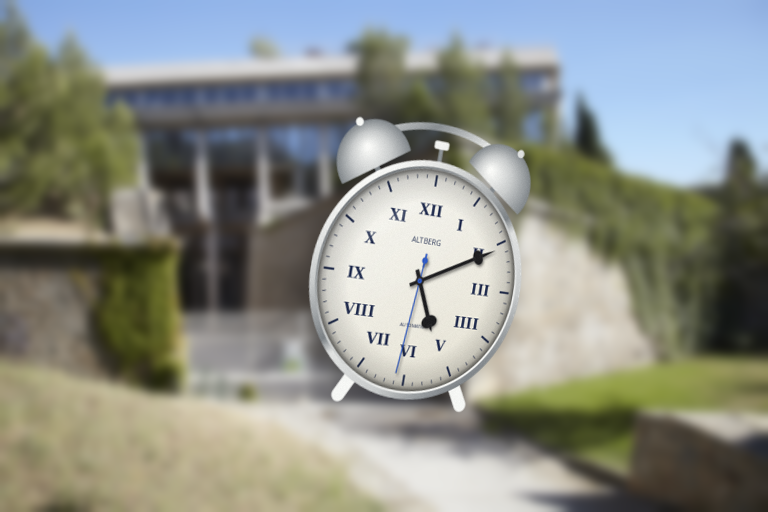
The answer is 5:10:31
